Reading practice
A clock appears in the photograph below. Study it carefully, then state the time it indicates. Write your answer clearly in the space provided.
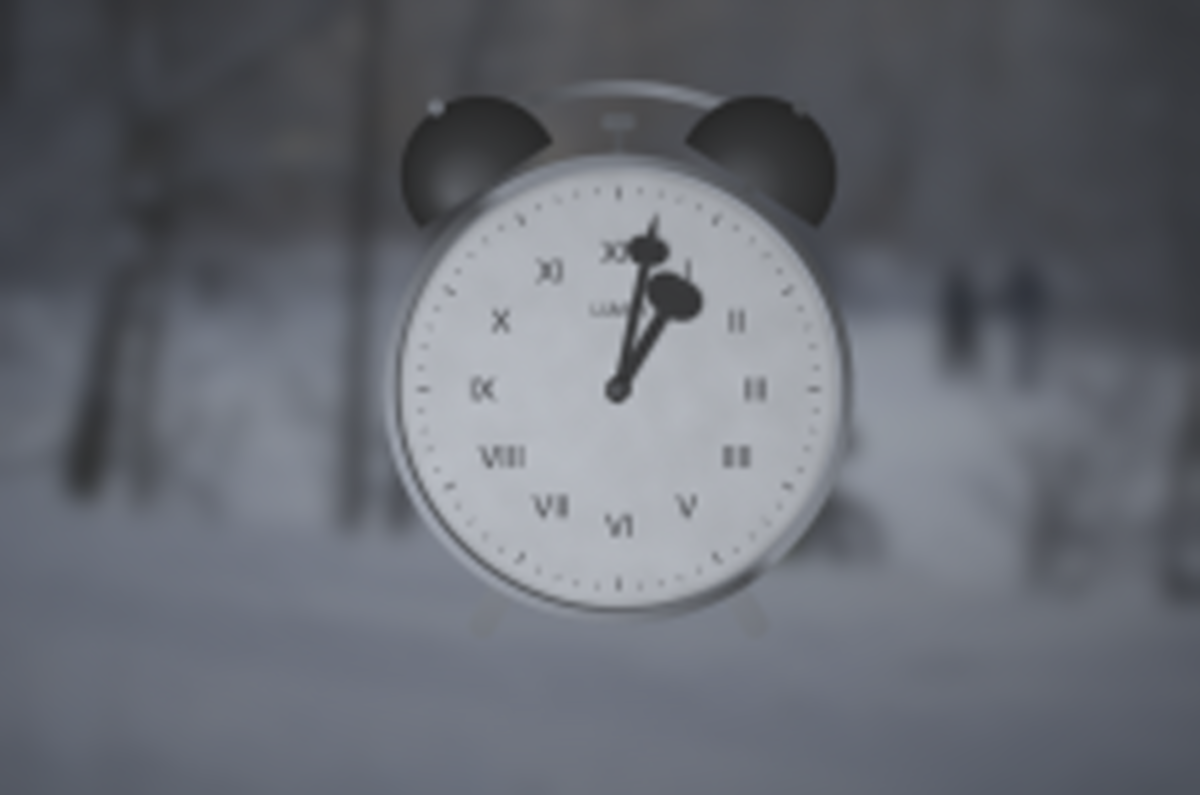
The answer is 1:02
